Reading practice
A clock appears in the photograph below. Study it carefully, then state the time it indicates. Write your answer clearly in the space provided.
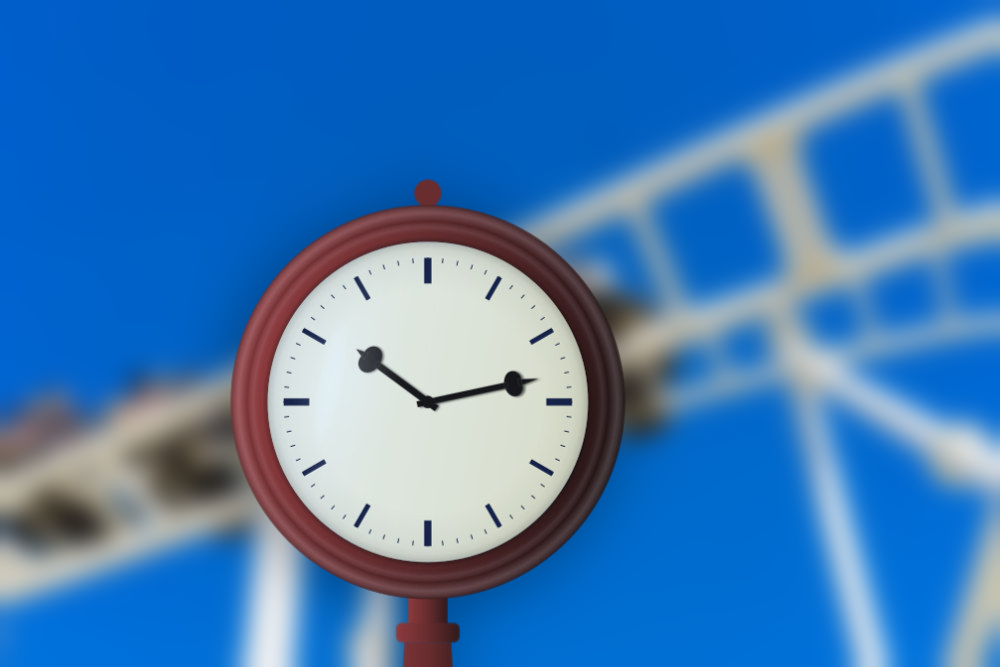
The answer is 10:13
